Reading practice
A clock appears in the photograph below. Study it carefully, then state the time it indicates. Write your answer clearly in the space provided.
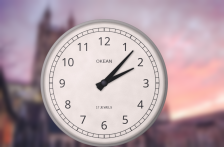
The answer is 2:07
